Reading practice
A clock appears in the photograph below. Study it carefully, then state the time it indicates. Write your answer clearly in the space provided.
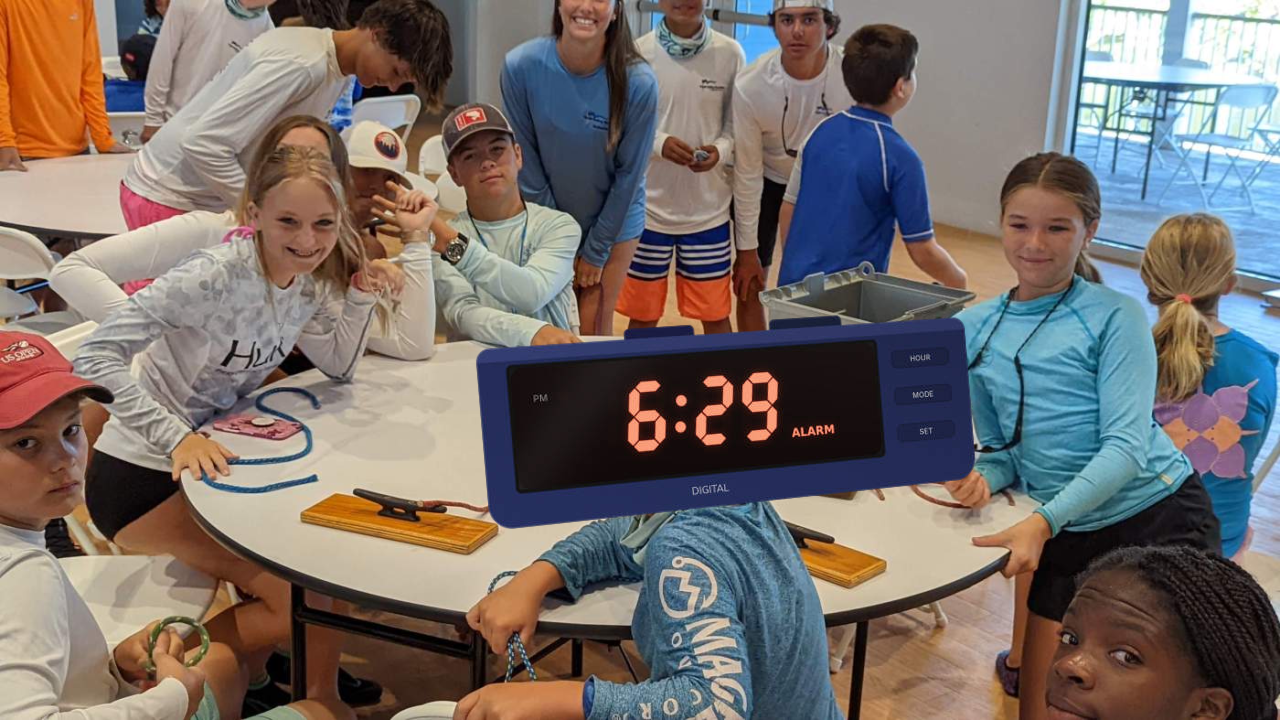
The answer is 6:29
